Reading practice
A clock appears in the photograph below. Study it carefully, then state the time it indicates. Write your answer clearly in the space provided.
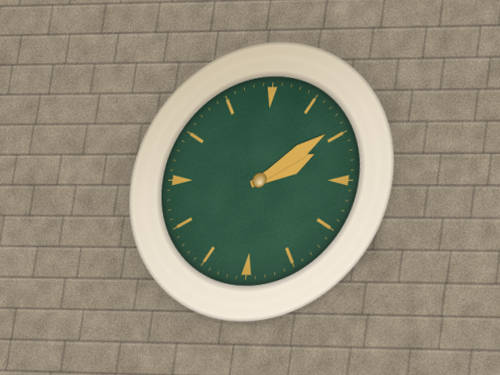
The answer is 2:09
